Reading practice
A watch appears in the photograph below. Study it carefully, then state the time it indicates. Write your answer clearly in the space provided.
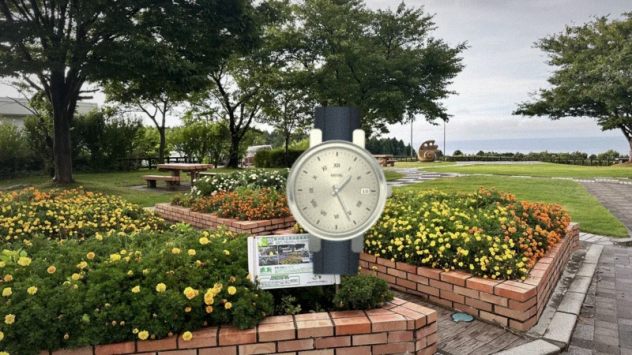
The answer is 1:26
